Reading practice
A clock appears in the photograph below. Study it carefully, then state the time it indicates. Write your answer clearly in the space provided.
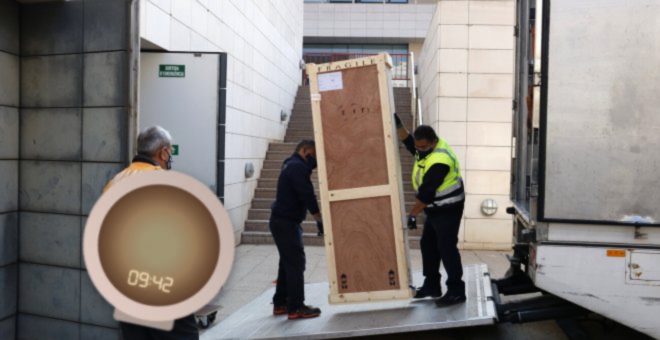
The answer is 9:42
